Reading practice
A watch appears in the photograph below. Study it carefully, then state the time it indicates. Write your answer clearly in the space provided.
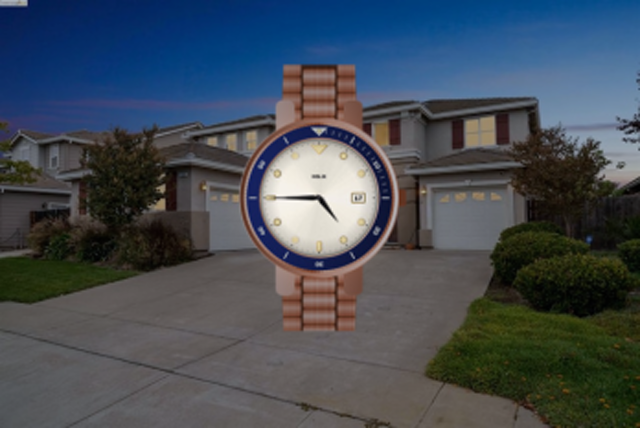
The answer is 4:45
